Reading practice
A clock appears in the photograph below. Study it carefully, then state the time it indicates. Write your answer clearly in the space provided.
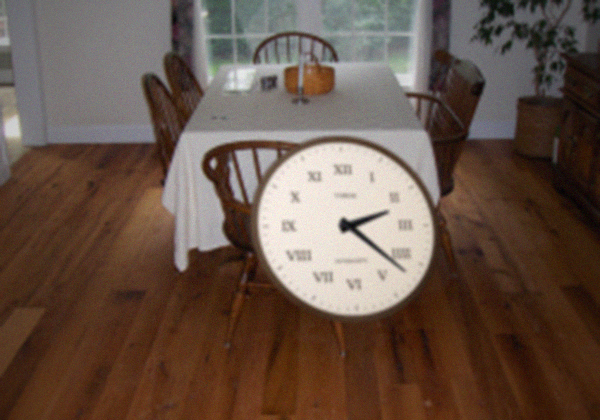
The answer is 2:22
